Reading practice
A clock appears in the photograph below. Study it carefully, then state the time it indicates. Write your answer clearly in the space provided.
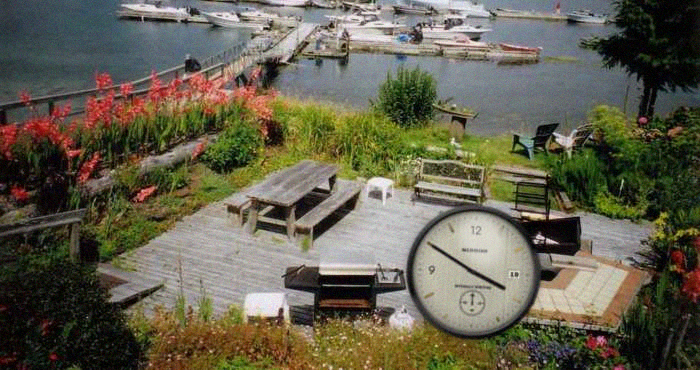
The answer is 3:50
